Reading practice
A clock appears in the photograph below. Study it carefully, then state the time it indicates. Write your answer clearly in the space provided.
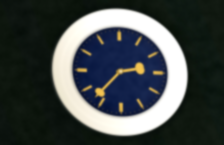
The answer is 2:37
